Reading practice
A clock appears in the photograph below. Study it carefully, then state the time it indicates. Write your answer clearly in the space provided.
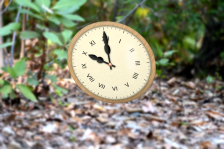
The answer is 10:00
